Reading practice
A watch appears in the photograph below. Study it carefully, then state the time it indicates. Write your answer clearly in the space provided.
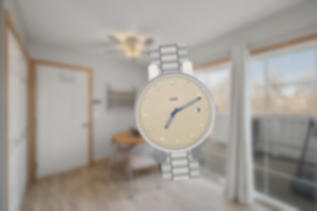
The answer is 7:11
